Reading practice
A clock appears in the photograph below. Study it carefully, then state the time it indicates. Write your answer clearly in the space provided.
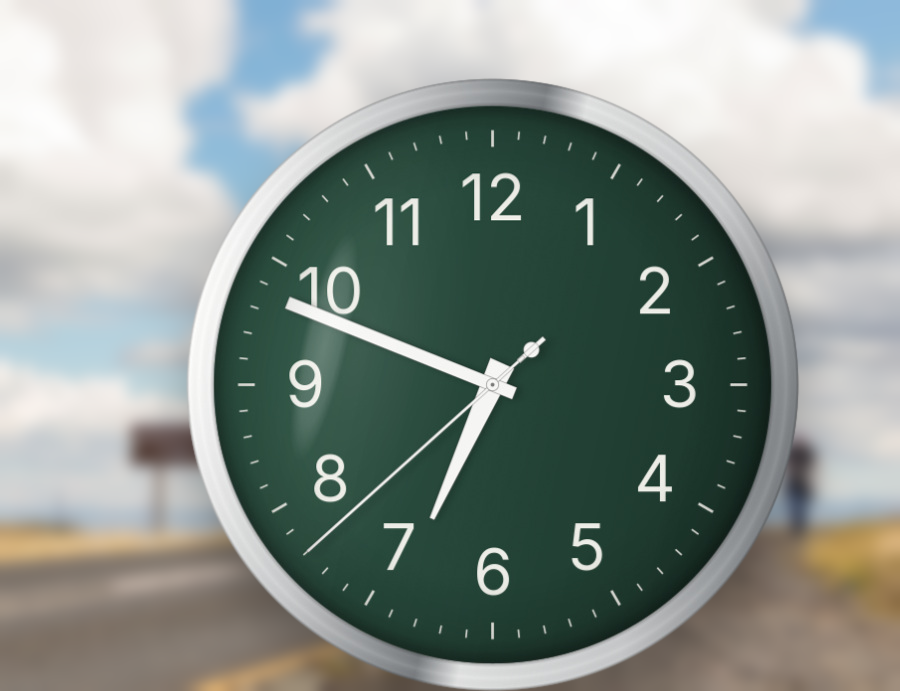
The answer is 6:48:38
